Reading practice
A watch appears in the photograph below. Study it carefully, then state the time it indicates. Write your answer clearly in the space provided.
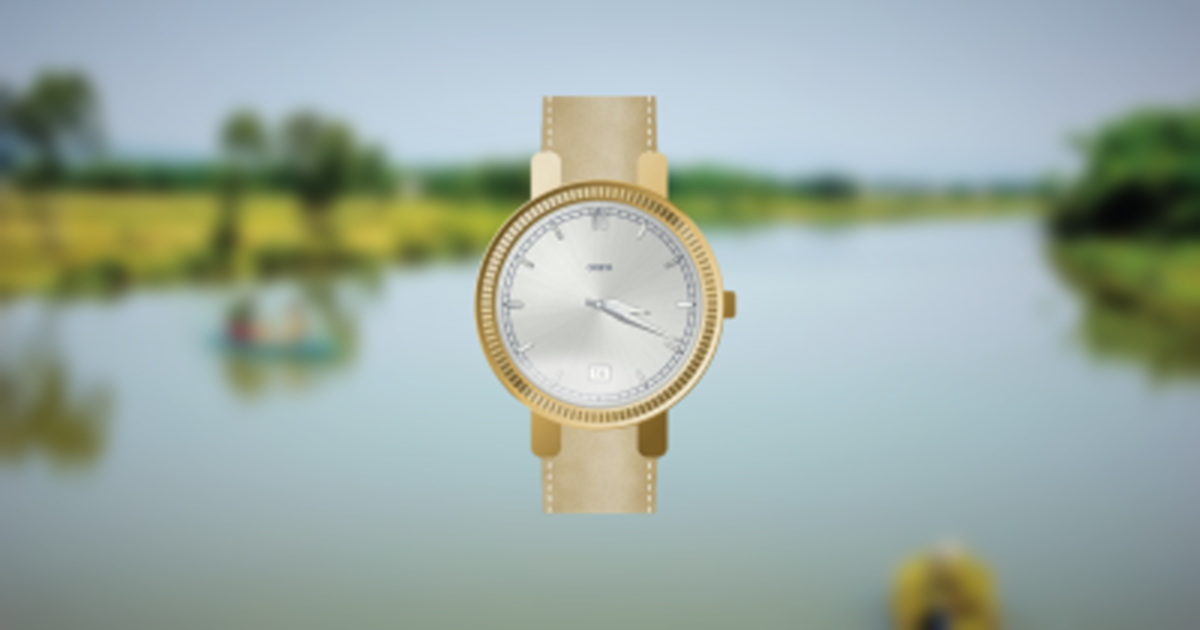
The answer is 3:19
